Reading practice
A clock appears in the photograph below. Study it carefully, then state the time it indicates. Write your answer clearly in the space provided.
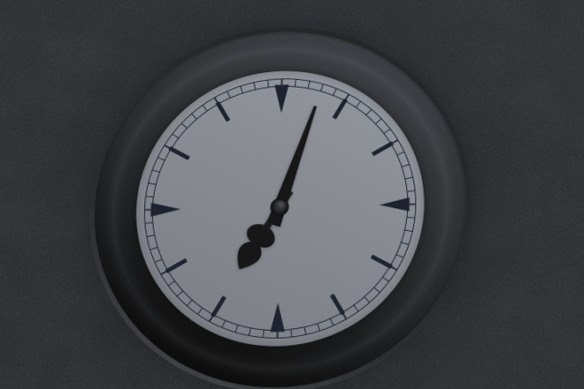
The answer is 7:03
